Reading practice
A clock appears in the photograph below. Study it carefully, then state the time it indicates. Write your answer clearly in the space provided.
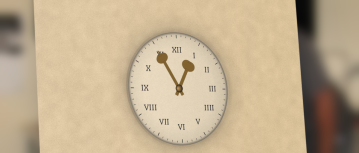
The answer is 12:55
